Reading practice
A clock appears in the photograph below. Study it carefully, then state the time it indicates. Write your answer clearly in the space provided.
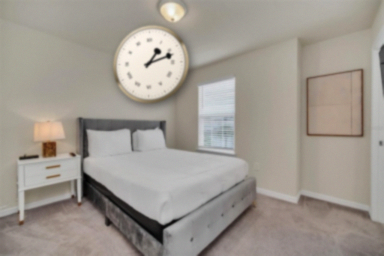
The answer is 1:12
